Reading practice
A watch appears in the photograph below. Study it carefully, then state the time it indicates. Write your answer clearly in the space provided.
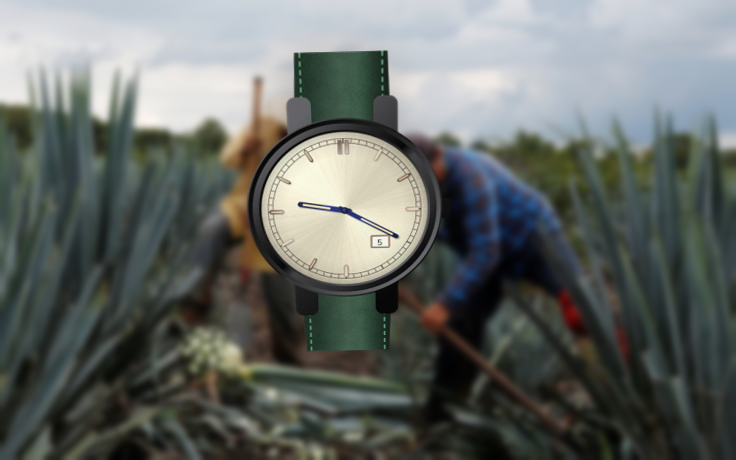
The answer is 9:20
